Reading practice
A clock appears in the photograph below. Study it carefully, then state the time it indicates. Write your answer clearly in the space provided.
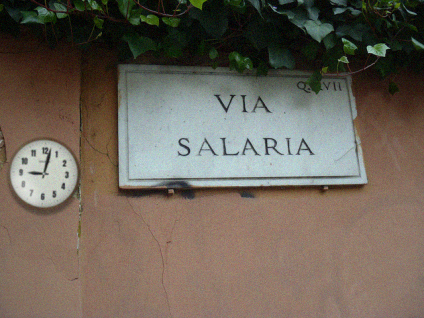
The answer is 9:02
